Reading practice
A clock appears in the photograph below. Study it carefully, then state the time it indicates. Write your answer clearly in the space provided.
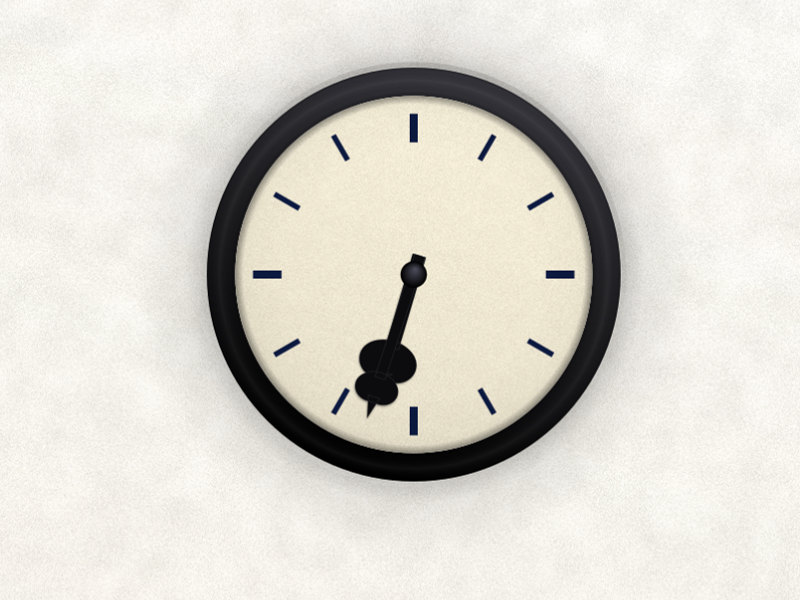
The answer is 6:33
